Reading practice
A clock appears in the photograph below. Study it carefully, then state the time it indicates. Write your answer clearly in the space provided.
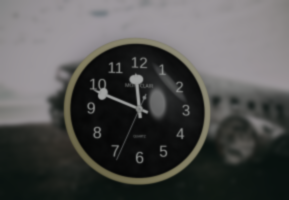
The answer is 11:48:34
